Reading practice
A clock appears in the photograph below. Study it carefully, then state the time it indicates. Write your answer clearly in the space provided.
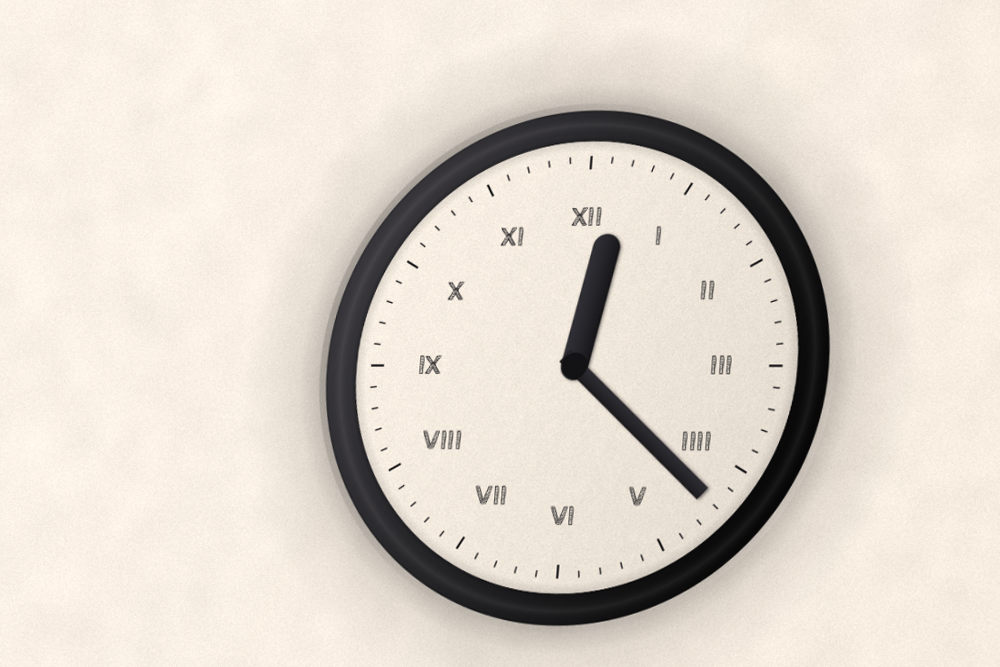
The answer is 12:22
